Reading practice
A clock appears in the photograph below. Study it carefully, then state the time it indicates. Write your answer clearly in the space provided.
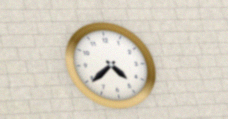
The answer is 4:39
